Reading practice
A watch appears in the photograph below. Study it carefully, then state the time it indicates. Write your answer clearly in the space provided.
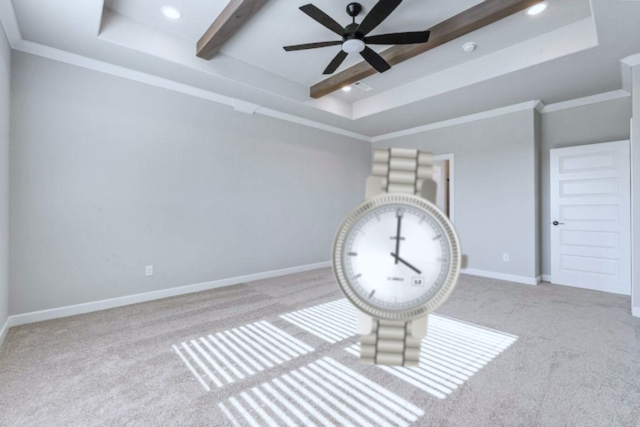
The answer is 4:00
